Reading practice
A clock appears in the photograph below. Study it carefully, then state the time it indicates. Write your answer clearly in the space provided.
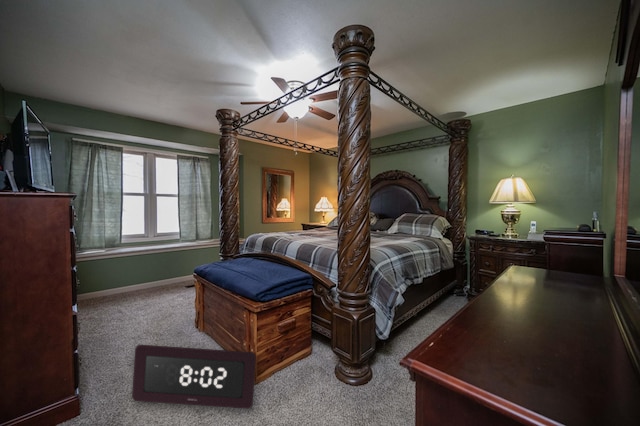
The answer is 8:02
